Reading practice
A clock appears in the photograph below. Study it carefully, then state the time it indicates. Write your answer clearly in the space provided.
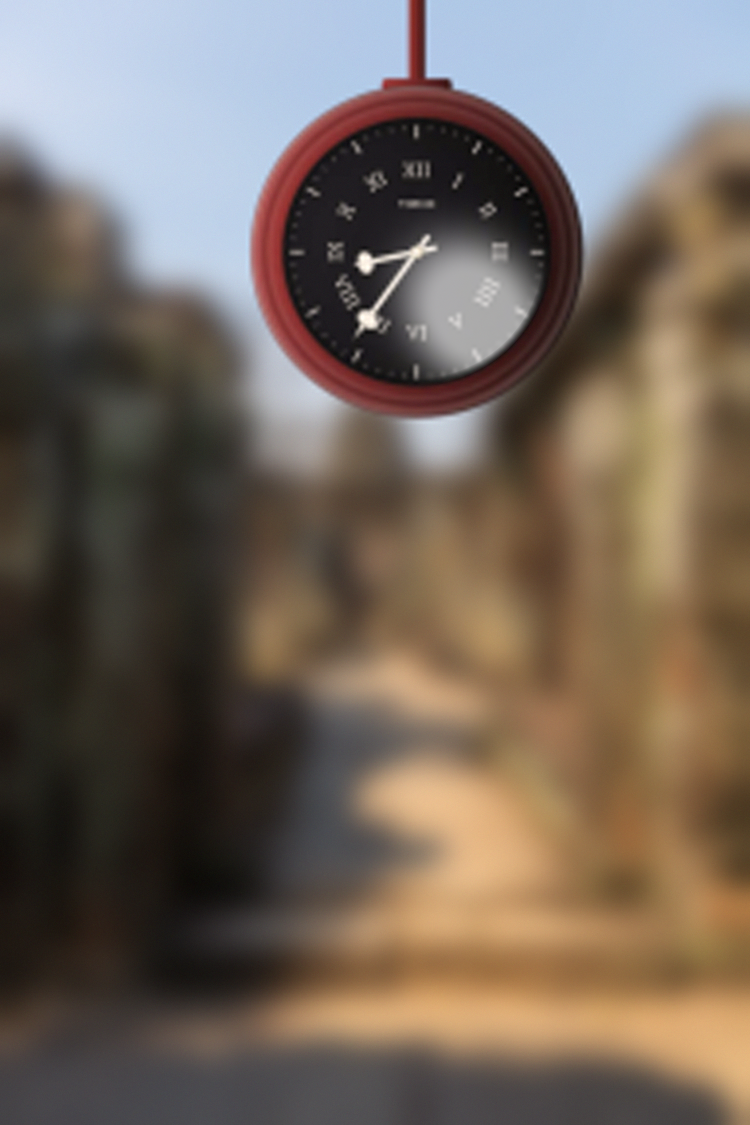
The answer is 8:36
